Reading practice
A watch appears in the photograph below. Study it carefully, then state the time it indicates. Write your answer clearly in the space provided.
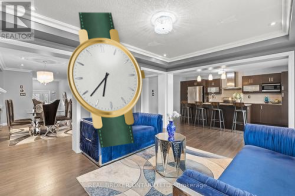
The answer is 6:38
